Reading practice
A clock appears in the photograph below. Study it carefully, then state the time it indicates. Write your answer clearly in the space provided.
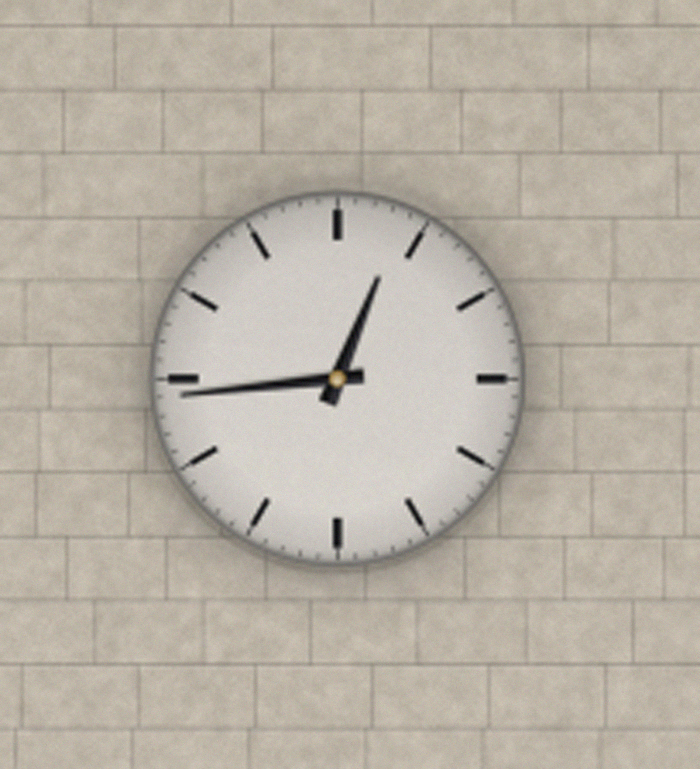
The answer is 12:44
